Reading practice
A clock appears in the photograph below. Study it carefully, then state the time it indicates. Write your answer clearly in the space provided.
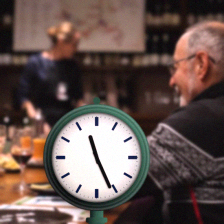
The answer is 11:26
